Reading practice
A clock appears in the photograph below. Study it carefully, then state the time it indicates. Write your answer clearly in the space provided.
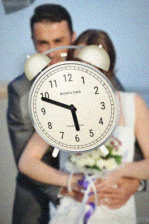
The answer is 5:49
